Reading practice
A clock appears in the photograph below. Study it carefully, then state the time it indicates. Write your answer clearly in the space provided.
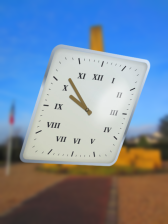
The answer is 9:52
